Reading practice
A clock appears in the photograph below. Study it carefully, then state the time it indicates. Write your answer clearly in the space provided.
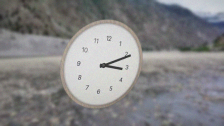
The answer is 3:11
